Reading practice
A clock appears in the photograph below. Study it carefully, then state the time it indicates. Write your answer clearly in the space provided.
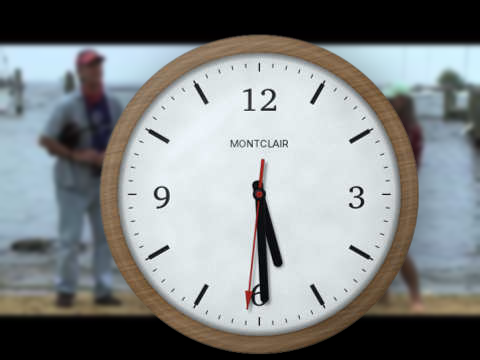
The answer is 5:29:31
